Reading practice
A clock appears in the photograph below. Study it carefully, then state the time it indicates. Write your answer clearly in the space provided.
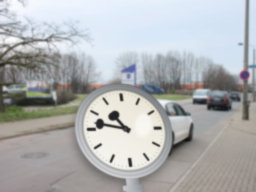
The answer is 10:47
